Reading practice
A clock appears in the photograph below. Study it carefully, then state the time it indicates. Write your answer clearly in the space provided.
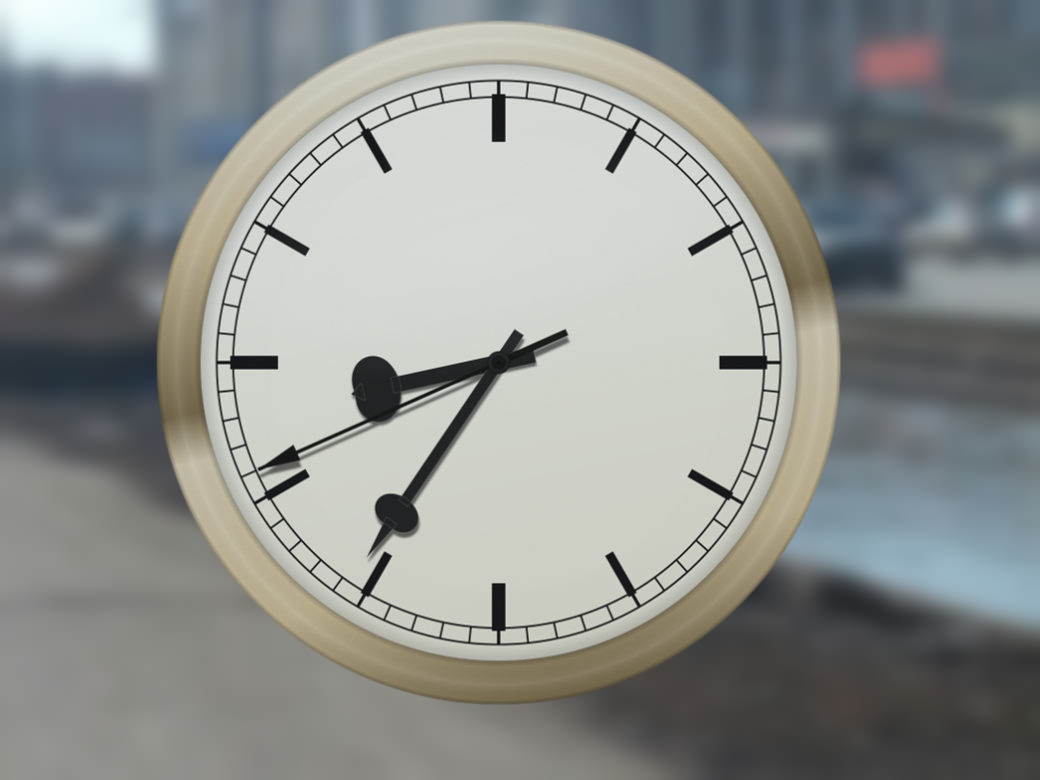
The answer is 8:35:41
